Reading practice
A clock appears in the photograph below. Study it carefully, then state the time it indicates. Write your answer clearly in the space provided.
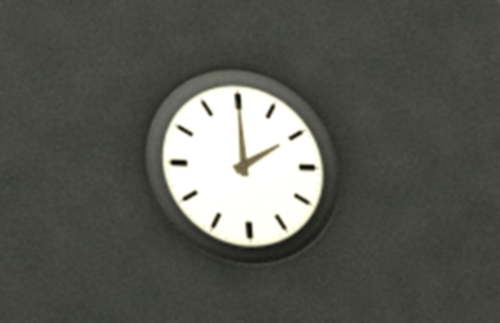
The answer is 2:00
